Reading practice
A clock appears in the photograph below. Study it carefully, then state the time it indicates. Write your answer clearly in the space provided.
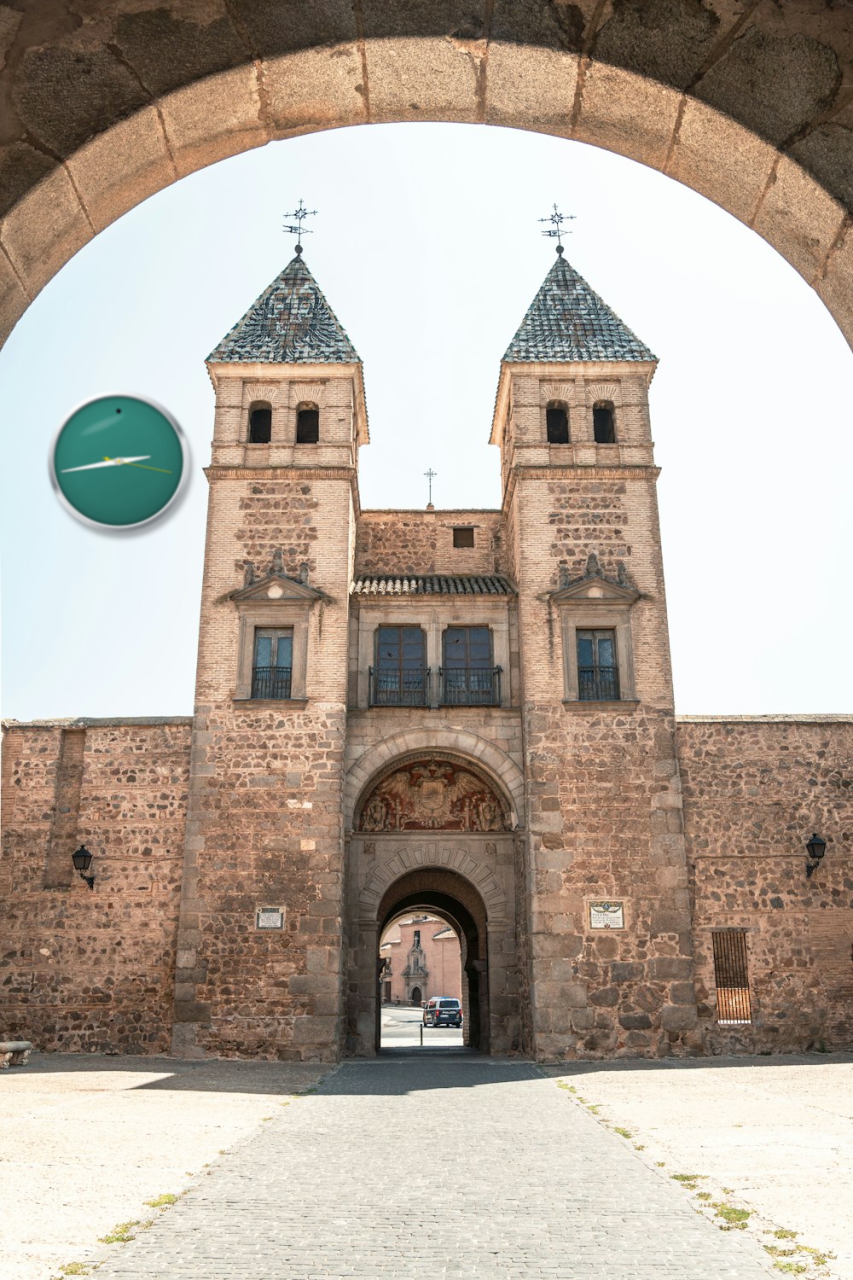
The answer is 2:43:17
